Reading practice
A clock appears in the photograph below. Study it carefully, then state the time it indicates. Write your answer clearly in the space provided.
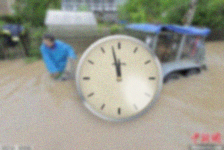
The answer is 11:58
